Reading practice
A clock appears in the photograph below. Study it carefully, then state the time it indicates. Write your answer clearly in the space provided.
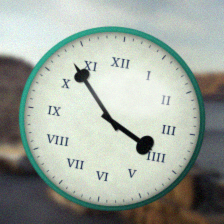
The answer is 3:53
